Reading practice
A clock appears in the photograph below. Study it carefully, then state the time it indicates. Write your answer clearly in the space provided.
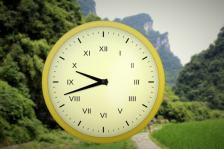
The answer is 9:42
